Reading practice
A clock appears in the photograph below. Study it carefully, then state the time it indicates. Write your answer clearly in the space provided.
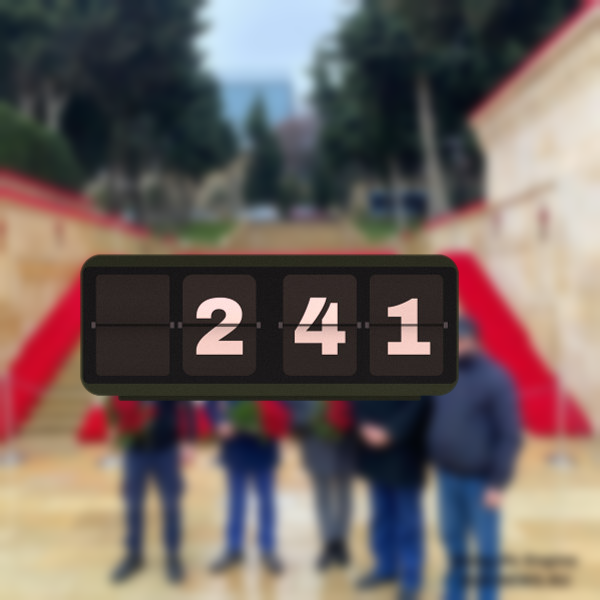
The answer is 2:41
